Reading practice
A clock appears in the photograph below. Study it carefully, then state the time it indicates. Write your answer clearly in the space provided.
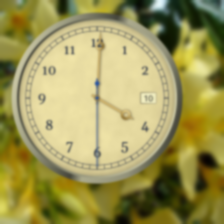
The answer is 4:00:30
